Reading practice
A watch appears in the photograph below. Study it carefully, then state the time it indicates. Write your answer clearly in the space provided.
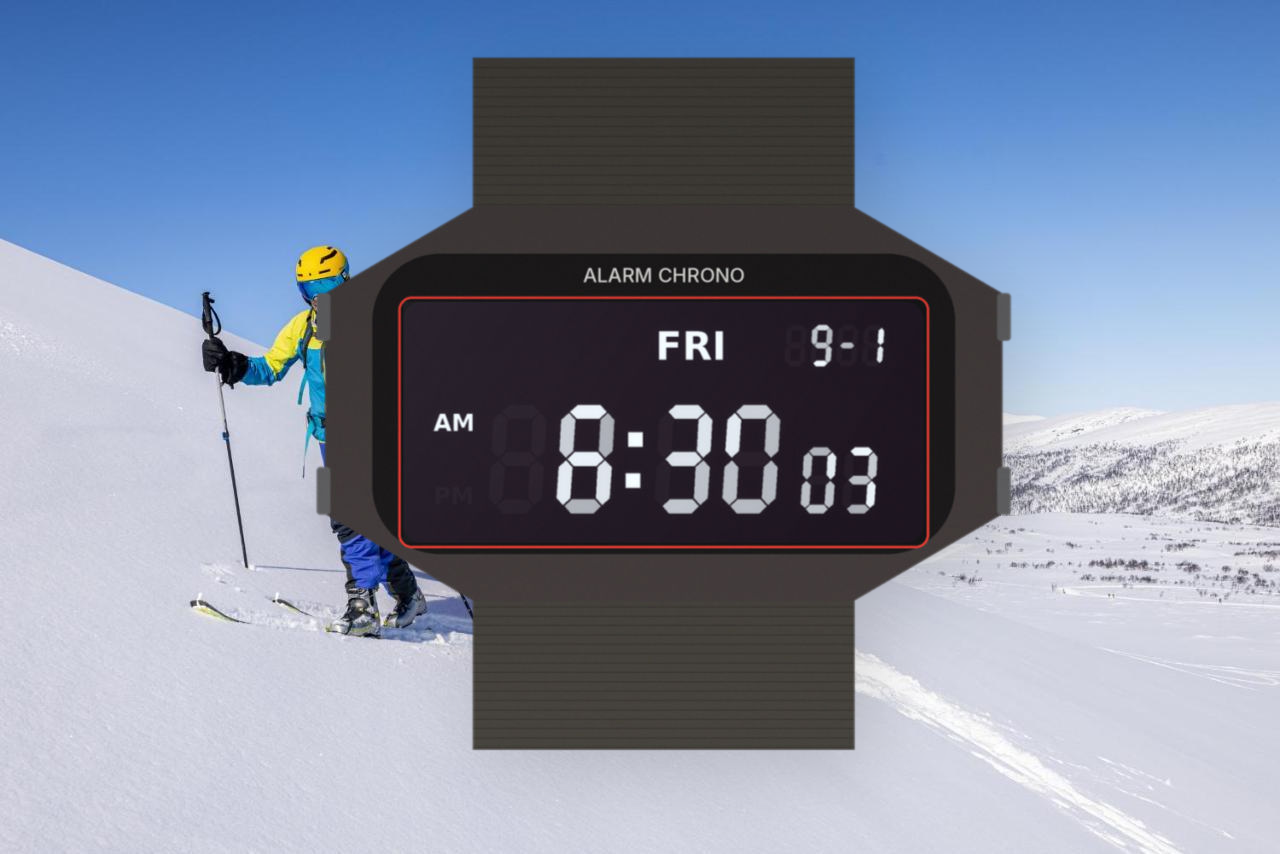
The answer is 8:30:03
